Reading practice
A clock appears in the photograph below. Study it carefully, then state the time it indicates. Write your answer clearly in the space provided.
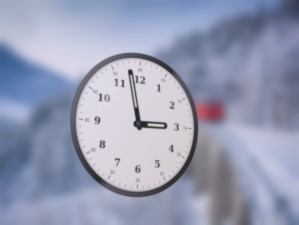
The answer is 2:58
